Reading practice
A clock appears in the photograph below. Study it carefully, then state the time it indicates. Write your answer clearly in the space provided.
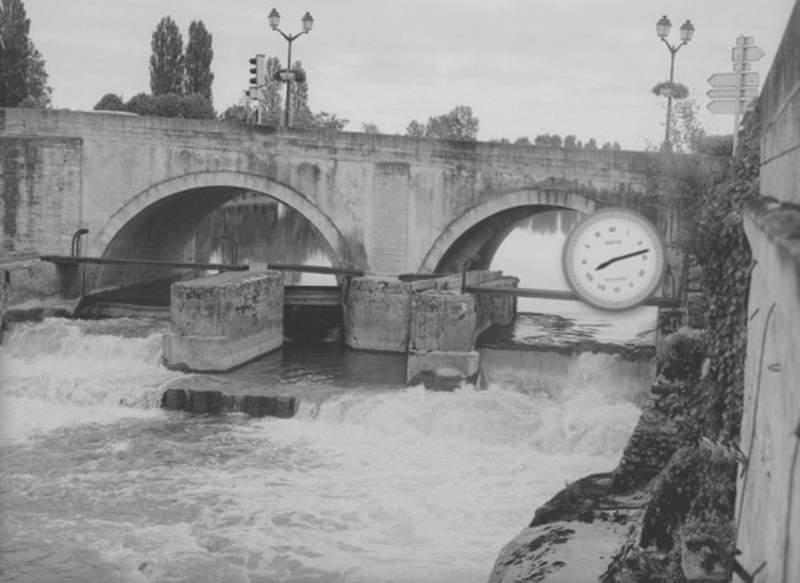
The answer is 8:13
